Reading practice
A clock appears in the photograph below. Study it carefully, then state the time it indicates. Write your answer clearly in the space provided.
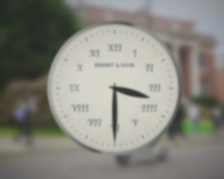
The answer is 3:30
